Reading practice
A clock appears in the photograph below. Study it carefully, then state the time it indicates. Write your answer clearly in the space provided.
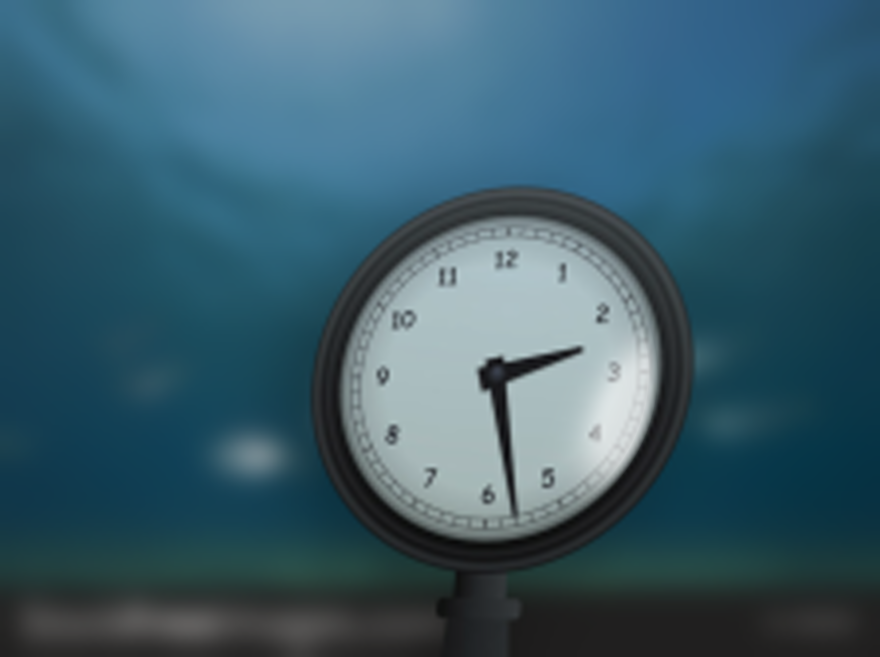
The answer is 2:28
